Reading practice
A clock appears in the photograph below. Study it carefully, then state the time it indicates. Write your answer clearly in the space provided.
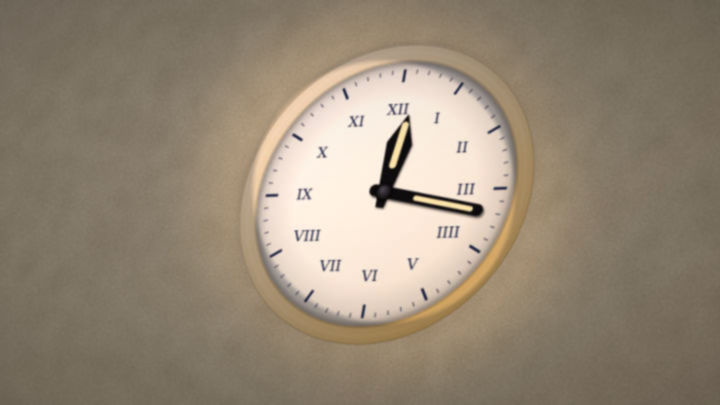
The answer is 12:17
